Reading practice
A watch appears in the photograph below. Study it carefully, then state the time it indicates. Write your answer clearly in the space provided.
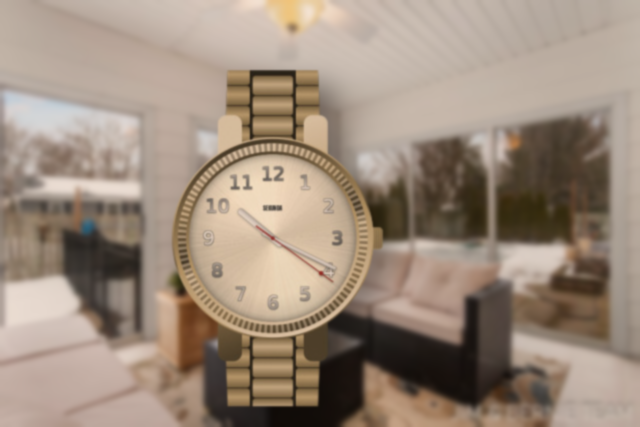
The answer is 10:19:21
